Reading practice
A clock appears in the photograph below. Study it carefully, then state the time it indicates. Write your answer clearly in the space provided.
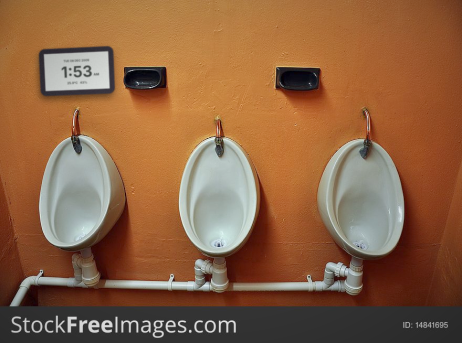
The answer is 1:53
